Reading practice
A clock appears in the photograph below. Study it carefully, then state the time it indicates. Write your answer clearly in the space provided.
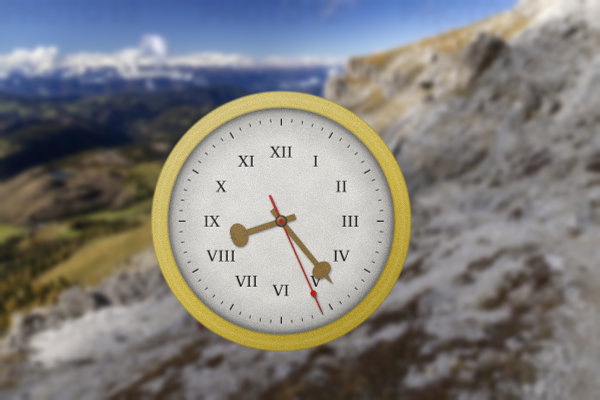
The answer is 8:23:26
